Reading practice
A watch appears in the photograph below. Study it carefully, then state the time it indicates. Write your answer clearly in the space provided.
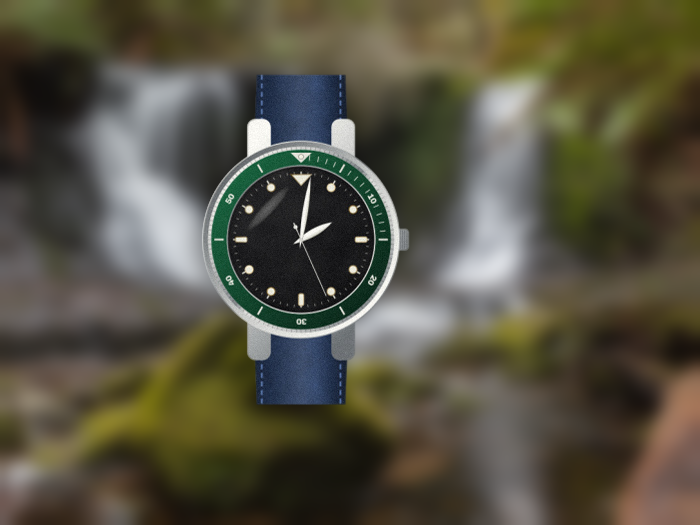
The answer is 2:01:26
